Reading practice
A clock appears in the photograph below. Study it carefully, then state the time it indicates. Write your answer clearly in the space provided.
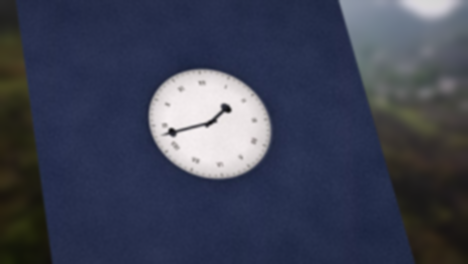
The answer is 1:43
